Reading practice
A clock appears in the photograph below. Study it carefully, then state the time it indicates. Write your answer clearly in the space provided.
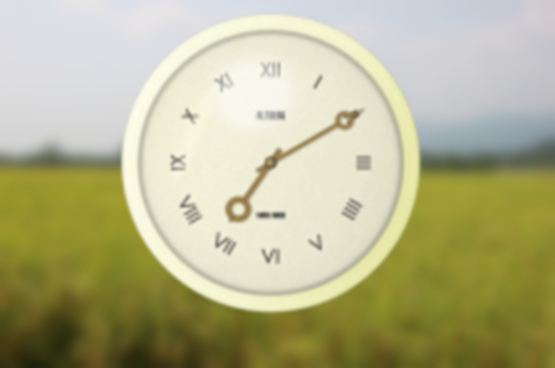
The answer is 7:10
